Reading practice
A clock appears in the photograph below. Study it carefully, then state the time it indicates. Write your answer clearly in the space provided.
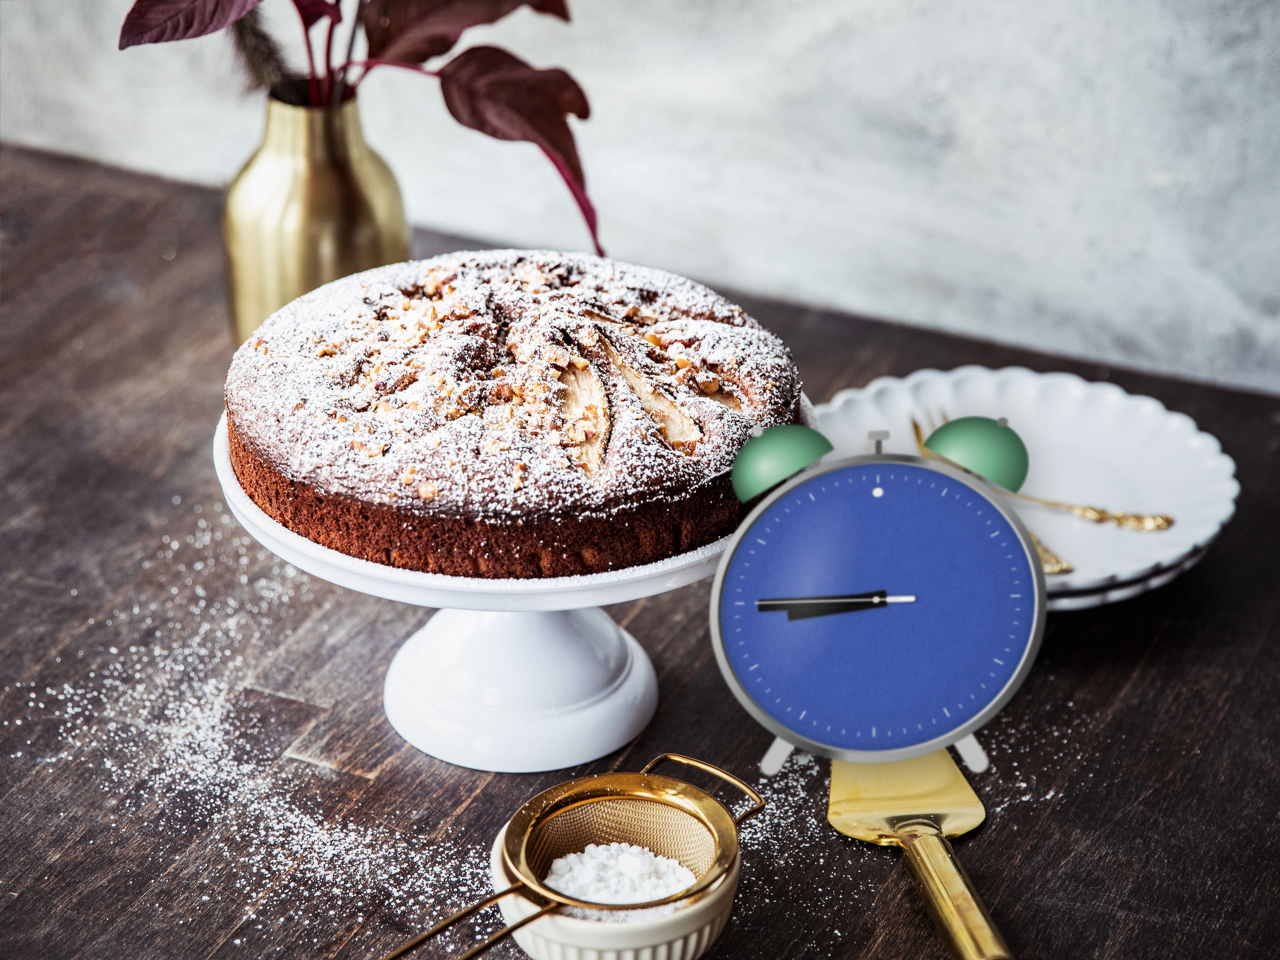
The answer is 8:44:45
